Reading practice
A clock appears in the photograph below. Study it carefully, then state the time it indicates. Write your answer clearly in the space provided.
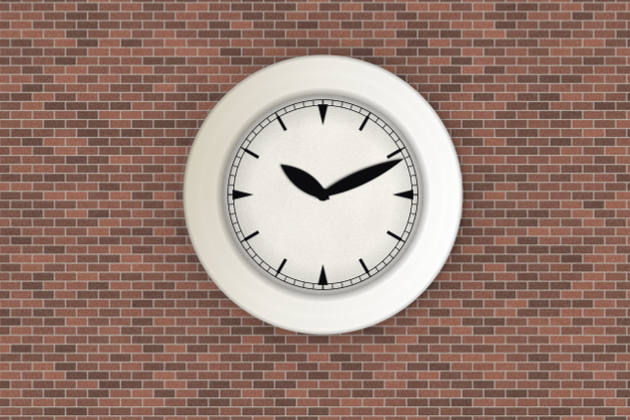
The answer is 10:11
